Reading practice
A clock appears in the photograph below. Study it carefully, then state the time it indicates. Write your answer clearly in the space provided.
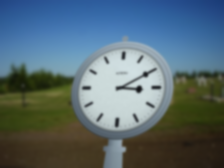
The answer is 3:10
